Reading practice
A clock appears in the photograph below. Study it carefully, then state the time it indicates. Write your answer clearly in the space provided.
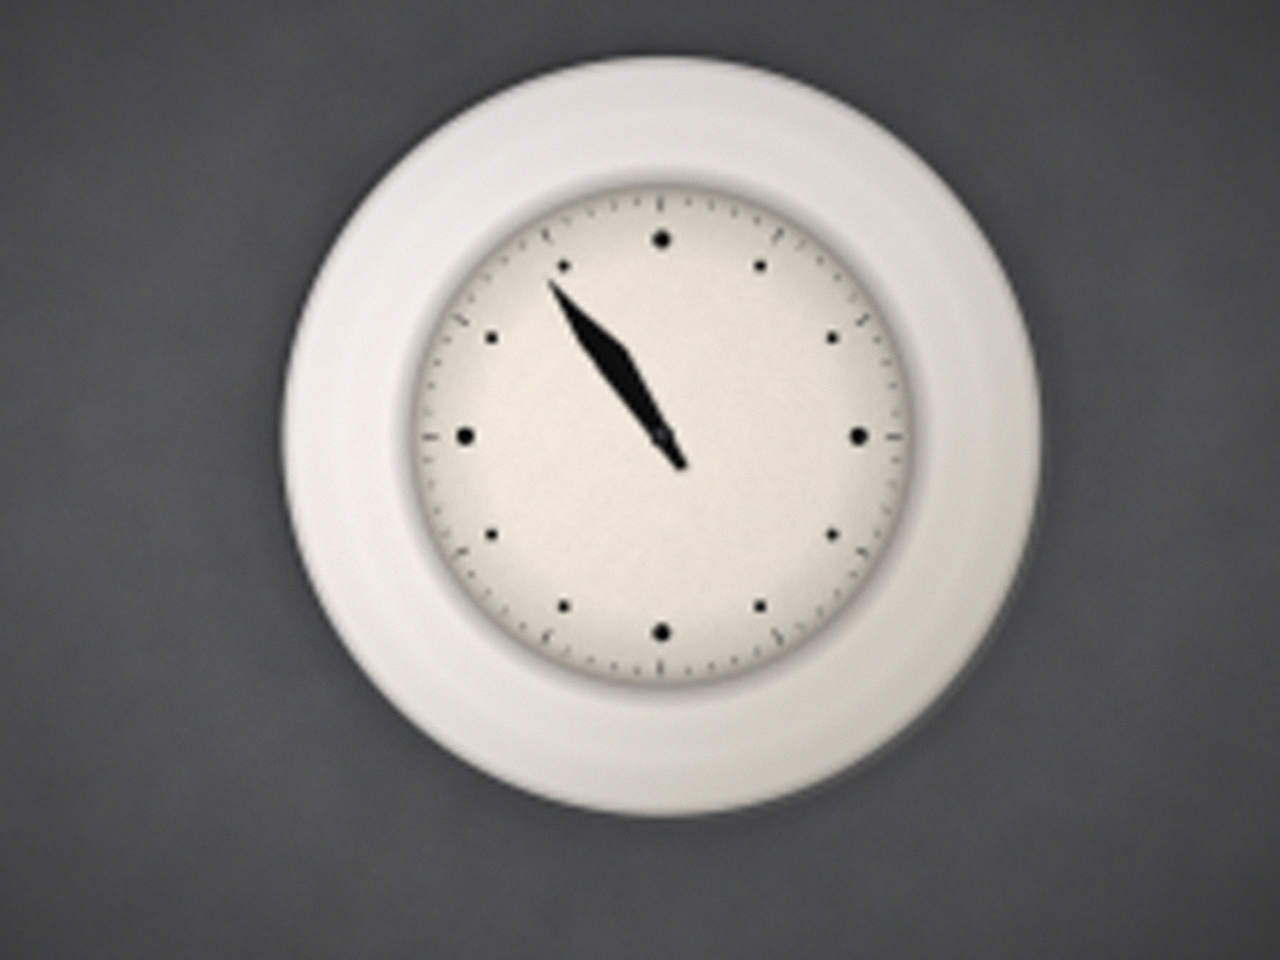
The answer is 10:54
